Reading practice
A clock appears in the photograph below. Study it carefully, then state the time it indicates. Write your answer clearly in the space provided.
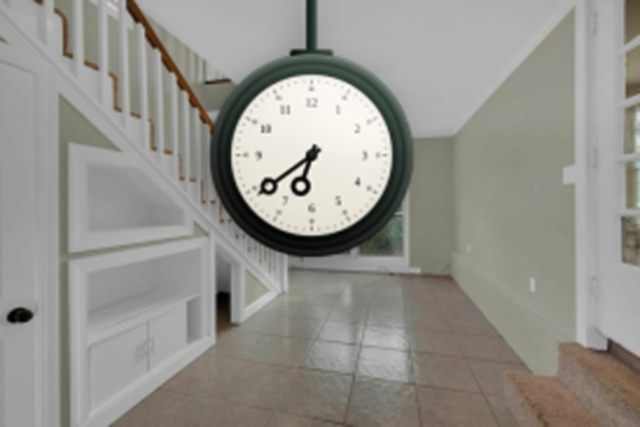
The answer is 6:39
